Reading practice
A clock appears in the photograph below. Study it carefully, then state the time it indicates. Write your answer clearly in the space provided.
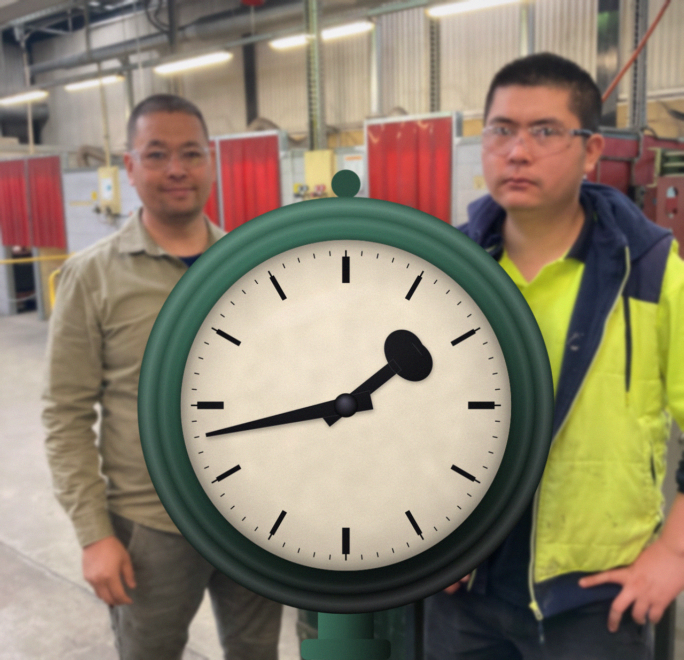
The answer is 1:43
